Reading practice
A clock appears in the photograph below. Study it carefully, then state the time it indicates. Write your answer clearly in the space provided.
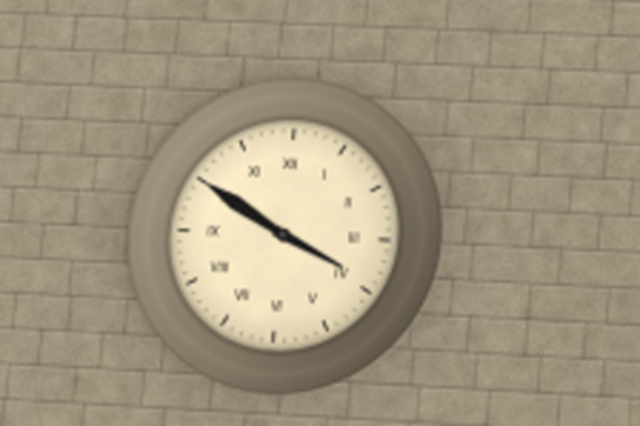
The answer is 3:50
